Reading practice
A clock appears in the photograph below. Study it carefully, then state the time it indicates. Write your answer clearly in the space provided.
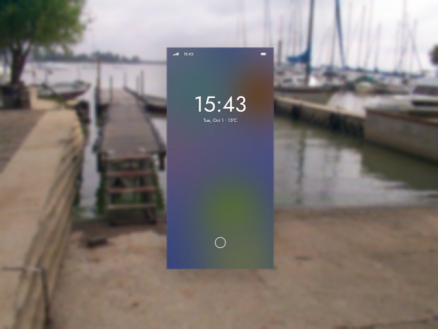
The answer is 15:43
